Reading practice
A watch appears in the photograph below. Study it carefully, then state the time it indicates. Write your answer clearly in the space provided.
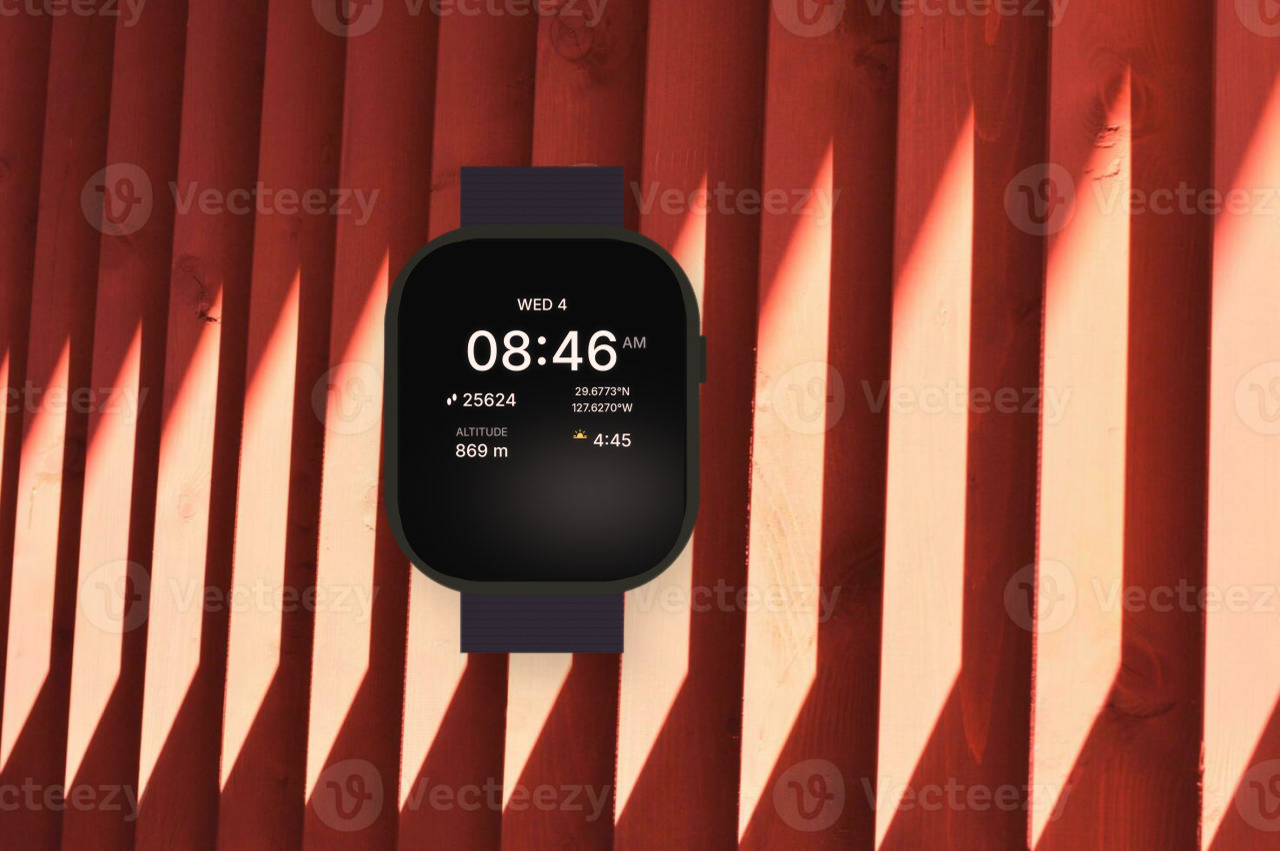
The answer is 8:46
